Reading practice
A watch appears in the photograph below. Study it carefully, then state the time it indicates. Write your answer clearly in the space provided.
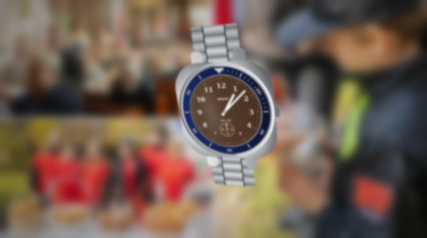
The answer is 1:08
